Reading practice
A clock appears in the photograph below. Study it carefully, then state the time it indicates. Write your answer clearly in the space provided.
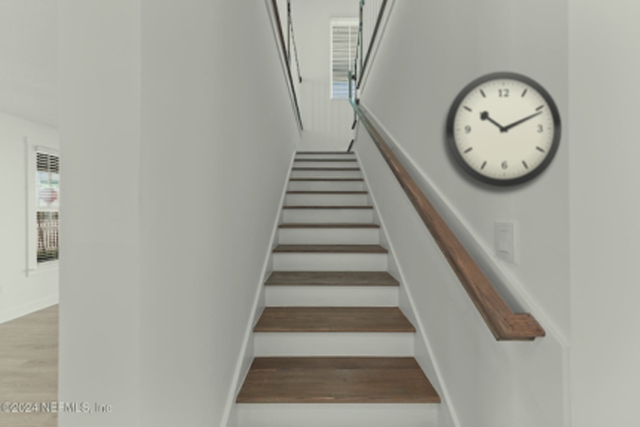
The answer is 10:11
